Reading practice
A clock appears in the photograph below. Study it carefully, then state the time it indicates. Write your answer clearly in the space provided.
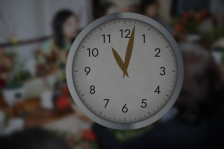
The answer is 11:02
